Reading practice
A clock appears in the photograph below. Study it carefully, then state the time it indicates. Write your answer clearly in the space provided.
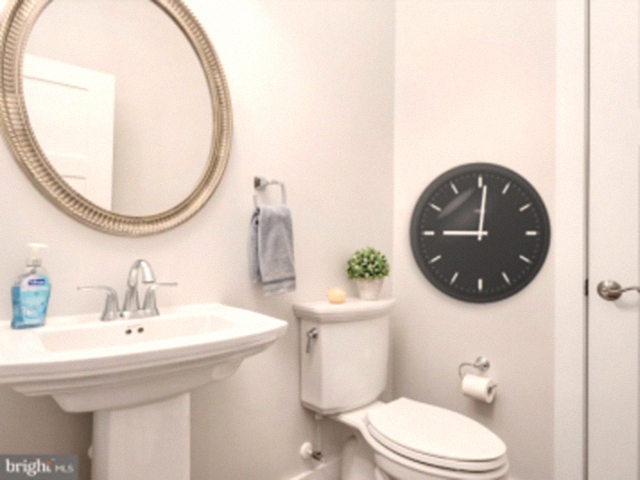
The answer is 9:01
